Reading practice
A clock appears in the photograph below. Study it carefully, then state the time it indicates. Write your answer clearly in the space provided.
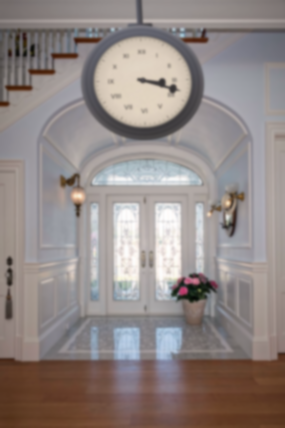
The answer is 3:18
